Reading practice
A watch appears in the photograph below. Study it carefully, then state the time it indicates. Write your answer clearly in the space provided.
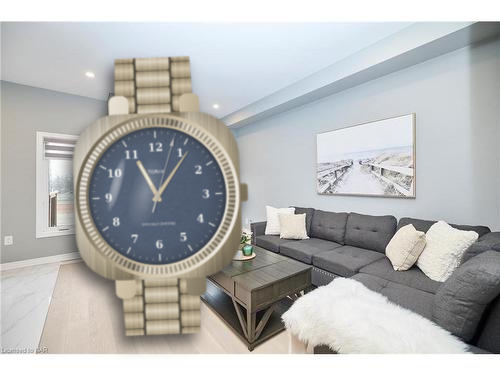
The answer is 11:06:03
